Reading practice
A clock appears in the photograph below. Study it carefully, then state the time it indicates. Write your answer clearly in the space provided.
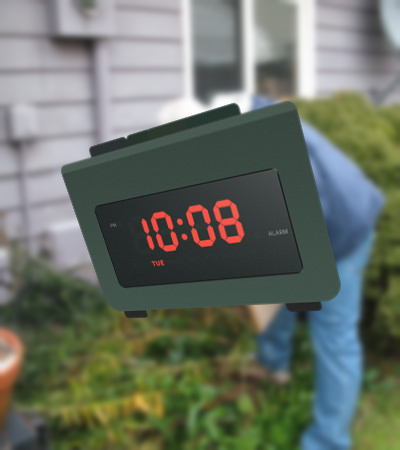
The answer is 10:08
